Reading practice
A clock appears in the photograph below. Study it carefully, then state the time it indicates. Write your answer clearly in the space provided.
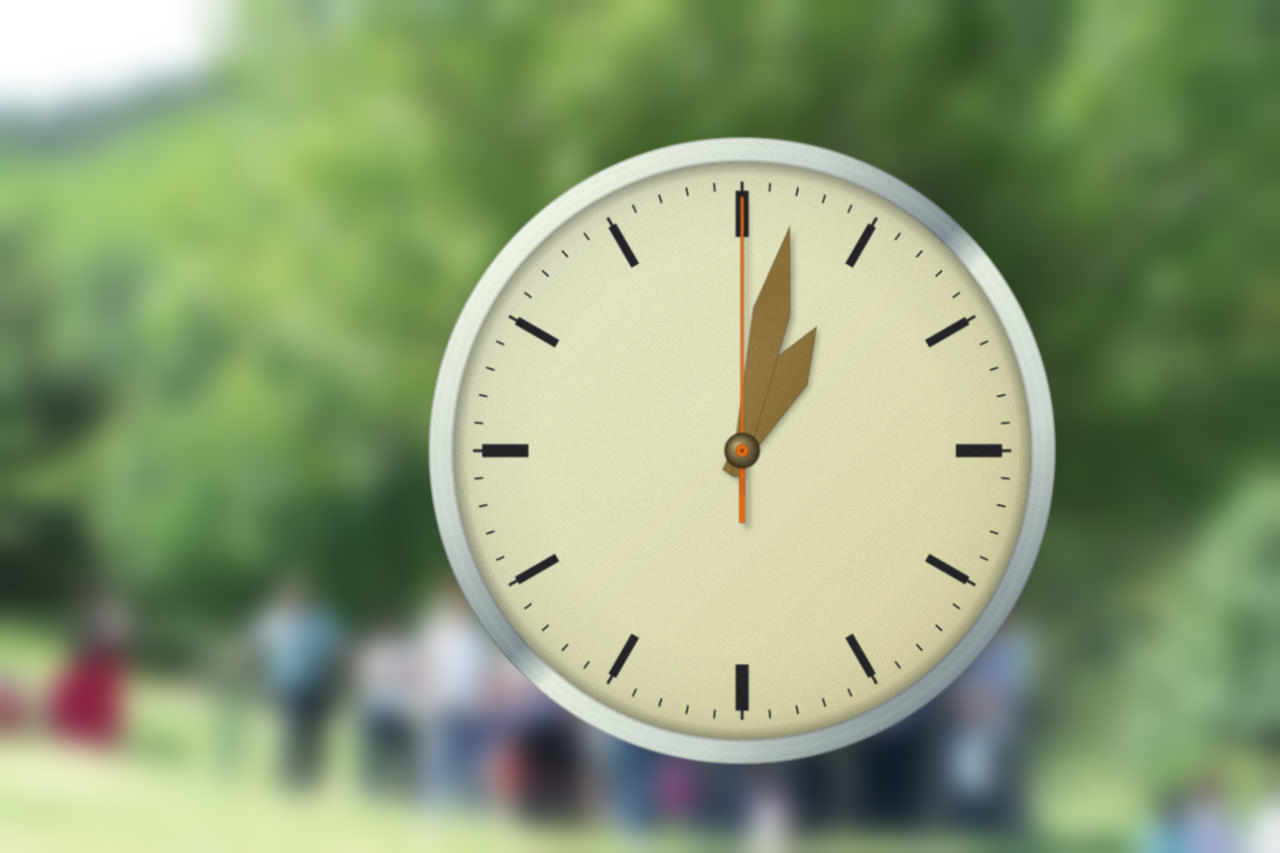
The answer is 1:02:00
